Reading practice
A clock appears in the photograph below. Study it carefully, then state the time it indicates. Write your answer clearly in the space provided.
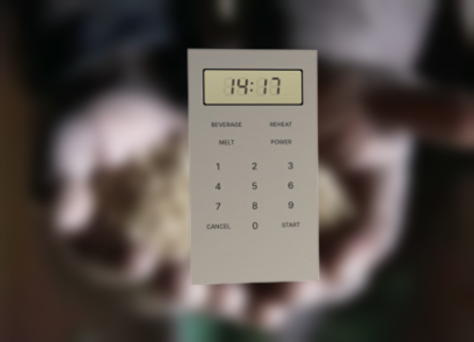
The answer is 14:17
